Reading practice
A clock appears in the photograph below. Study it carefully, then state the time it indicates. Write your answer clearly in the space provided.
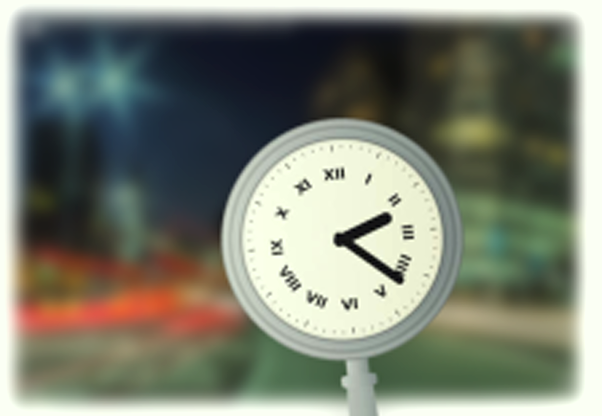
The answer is 2:22
